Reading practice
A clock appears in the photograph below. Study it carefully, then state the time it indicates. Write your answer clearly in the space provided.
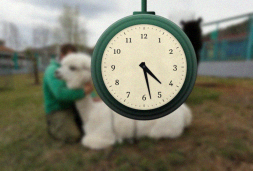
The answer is 4:28
